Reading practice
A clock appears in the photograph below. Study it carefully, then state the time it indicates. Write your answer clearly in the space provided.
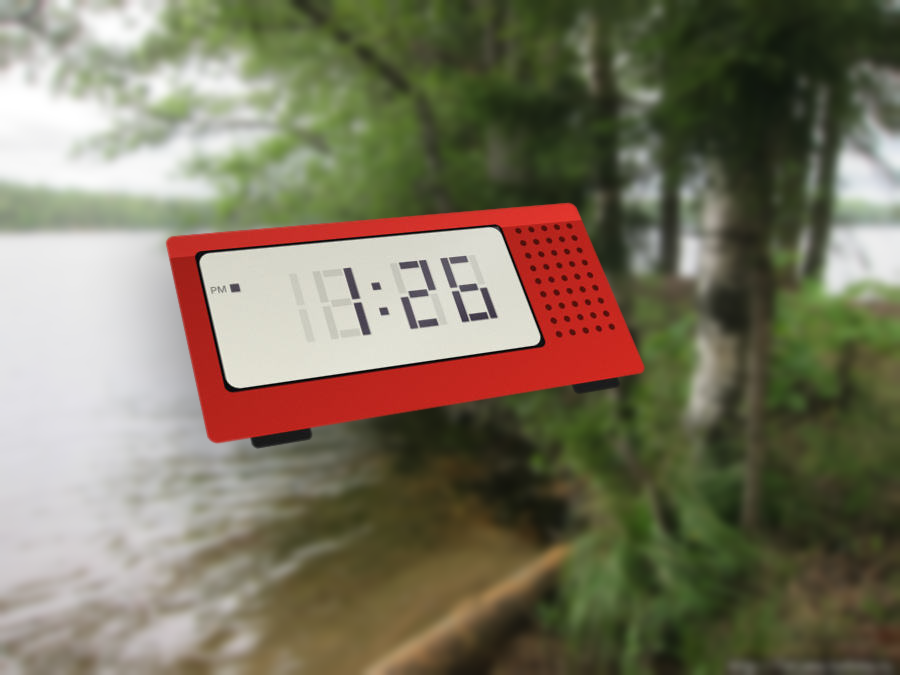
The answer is 1:26
